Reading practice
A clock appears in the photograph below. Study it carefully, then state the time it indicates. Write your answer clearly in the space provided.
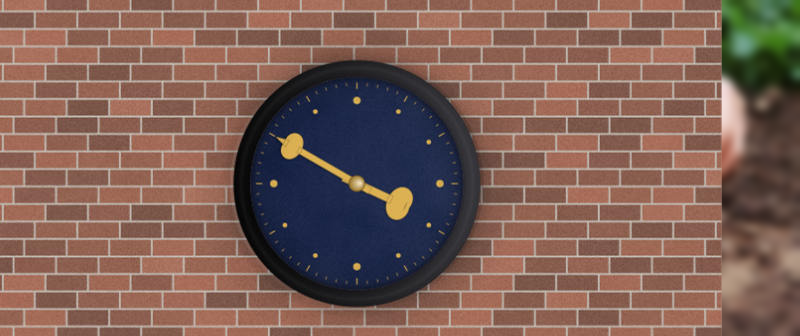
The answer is 3:50
